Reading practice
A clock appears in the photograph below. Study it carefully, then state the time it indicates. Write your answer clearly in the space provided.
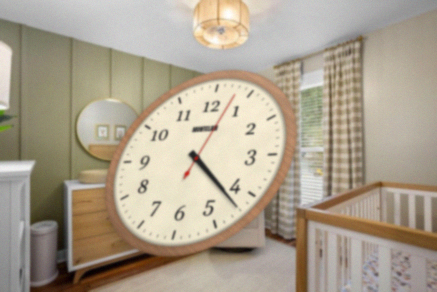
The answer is 4:22:03
